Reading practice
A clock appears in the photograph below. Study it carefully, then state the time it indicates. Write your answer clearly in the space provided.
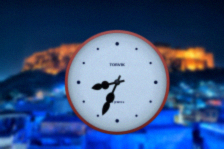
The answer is 8:34
